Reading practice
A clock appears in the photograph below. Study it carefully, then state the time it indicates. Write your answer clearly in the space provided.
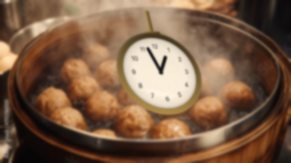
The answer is 12:57
